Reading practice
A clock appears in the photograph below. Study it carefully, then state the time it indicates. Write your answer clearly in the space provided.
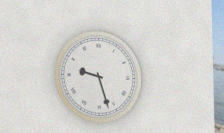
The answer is 9:27
